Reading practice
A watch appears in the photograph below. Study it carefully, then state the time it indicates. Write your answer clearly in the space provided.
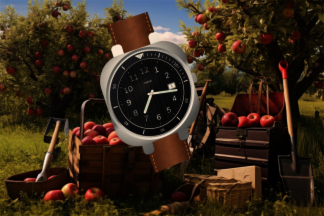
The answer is 7:17
